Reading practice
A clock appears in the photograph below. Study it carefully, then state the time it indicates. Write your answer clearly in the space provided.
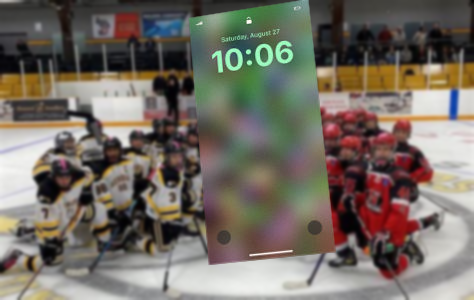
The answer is 10:06
